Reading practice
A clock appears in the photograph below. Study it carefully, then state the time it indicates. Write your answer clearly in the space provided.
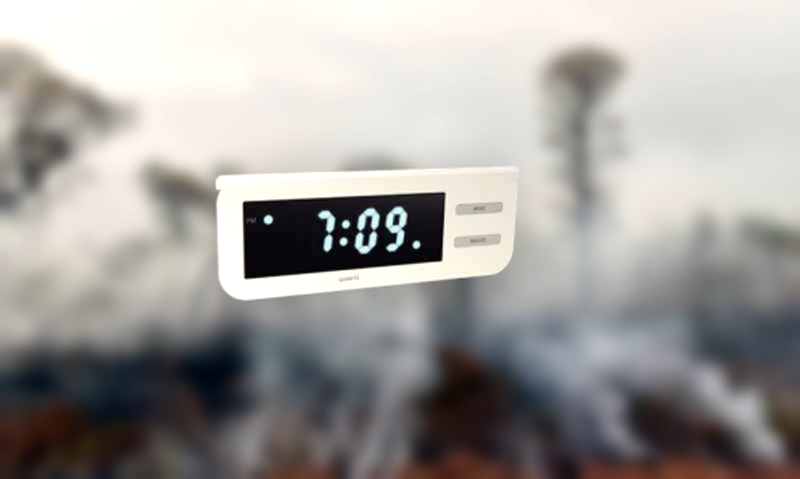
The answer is 7:09
